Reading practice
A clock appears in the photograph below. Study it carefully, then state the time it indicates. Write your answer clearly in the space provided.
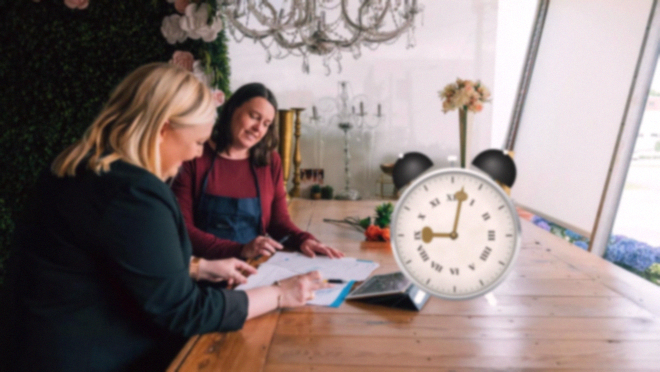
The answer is 9:02
